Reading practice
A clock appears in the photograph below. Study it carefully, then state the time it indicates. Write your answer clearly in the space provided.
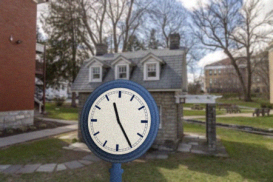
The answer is 11:25
